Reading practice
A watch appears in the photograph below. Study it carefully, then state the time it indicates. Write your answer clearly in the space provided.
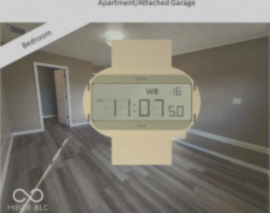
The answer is 11:07:50
